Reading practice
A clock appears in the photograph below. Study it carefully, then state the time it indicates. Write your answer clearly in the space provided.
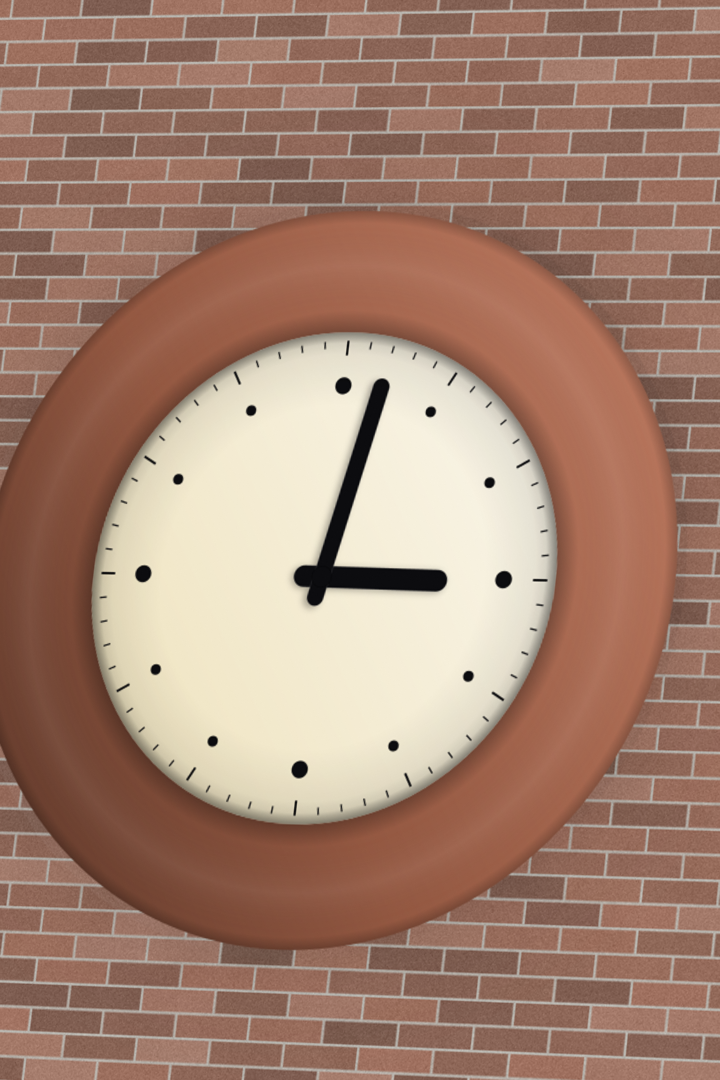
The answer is 3:02
